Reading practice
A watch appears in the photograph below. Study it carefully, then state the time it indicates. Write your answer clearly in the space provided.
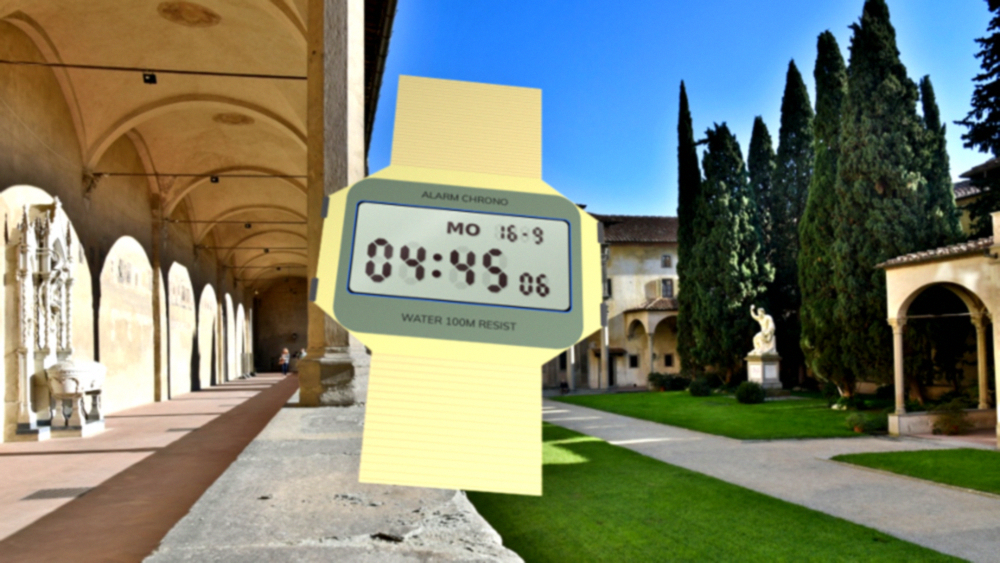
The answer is 4:45:06
